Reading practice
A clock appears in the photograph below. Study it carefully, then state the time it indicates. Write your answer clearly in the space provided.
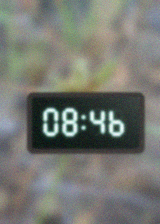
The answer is 8:46
